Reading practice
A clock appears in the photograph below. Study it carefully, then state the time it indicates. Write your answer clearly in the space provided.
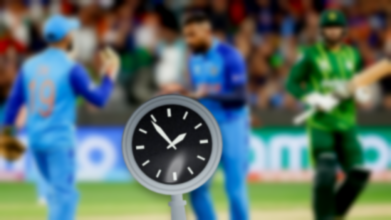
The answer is 1:54
